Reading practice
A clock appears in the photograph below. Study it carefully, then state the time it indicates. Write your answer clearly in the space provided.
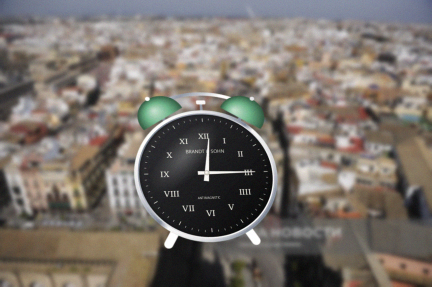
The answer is 12:15
